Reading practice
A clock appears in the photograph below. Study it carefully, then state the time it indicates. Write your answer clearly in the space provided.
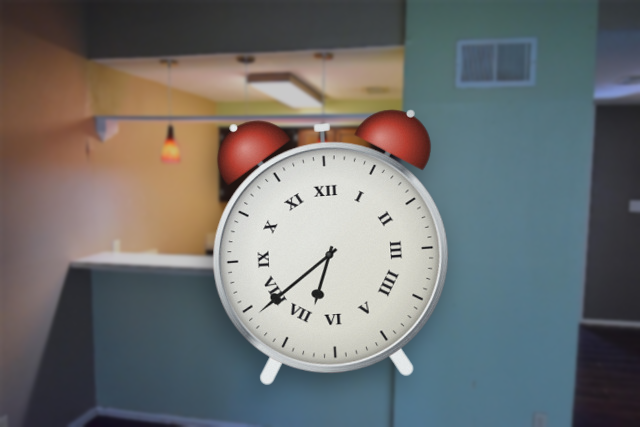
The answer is 6:39
